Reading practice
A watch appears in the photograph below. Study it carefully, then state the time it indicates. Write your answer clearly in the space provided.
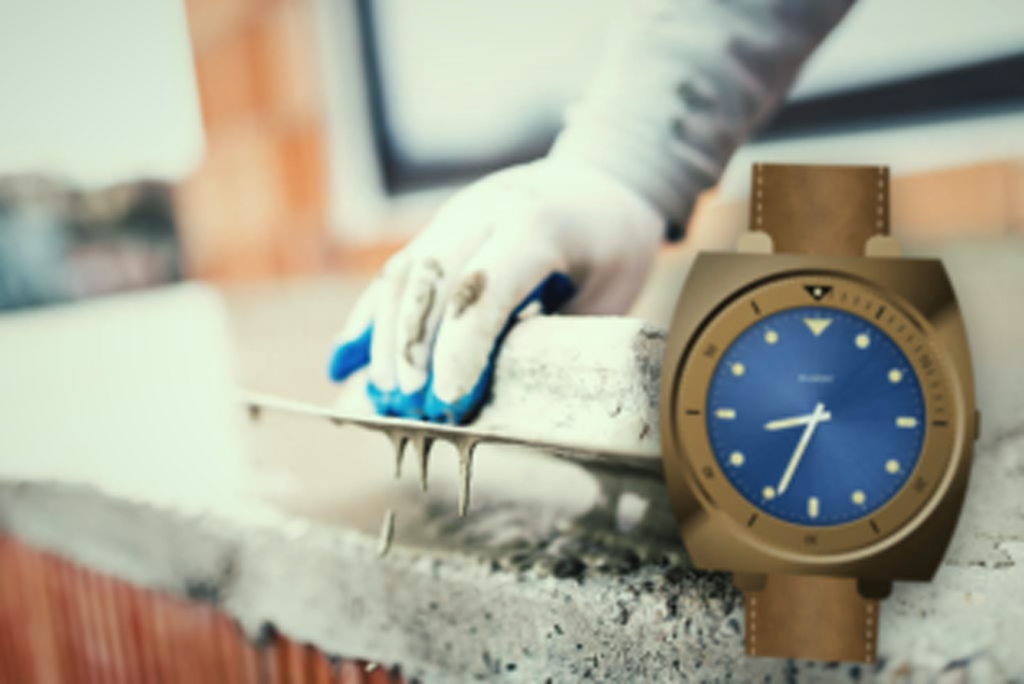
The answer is 8:34
